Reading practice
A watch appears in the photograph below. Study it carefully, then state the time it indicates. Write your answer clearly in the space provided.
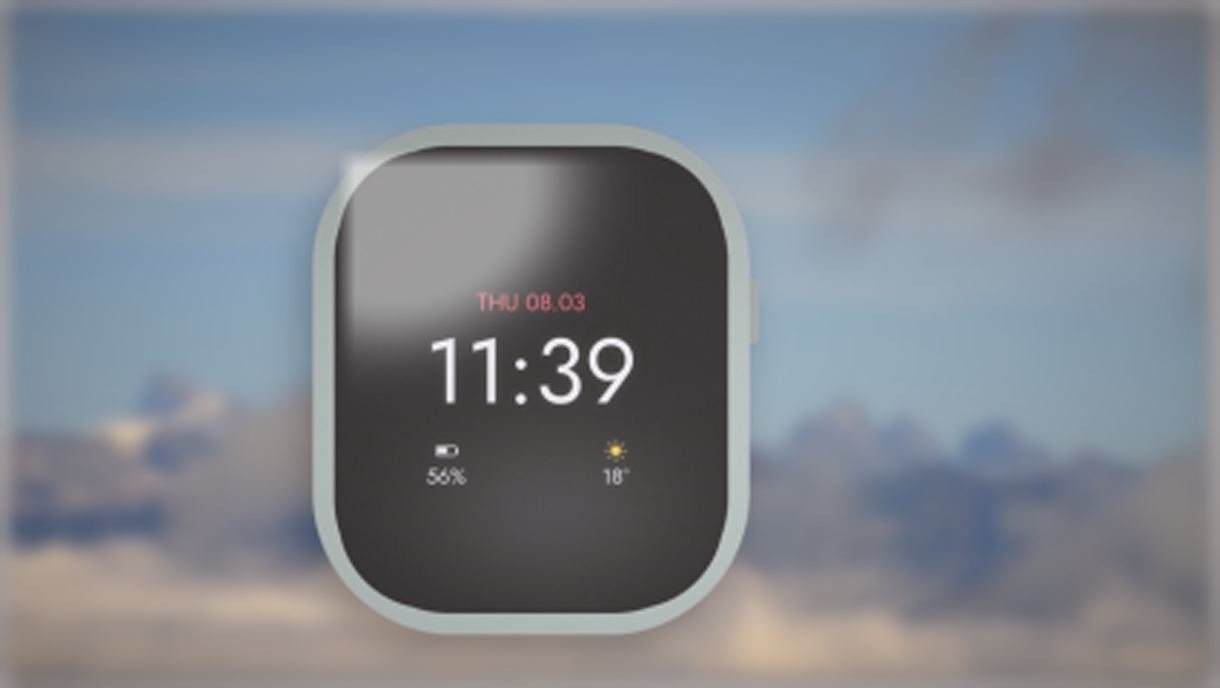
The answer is 11:39
